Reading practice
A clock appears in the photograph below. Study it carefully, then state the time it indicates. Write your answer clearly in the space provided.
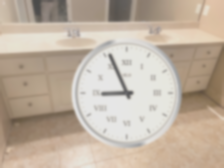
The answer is 8:56
